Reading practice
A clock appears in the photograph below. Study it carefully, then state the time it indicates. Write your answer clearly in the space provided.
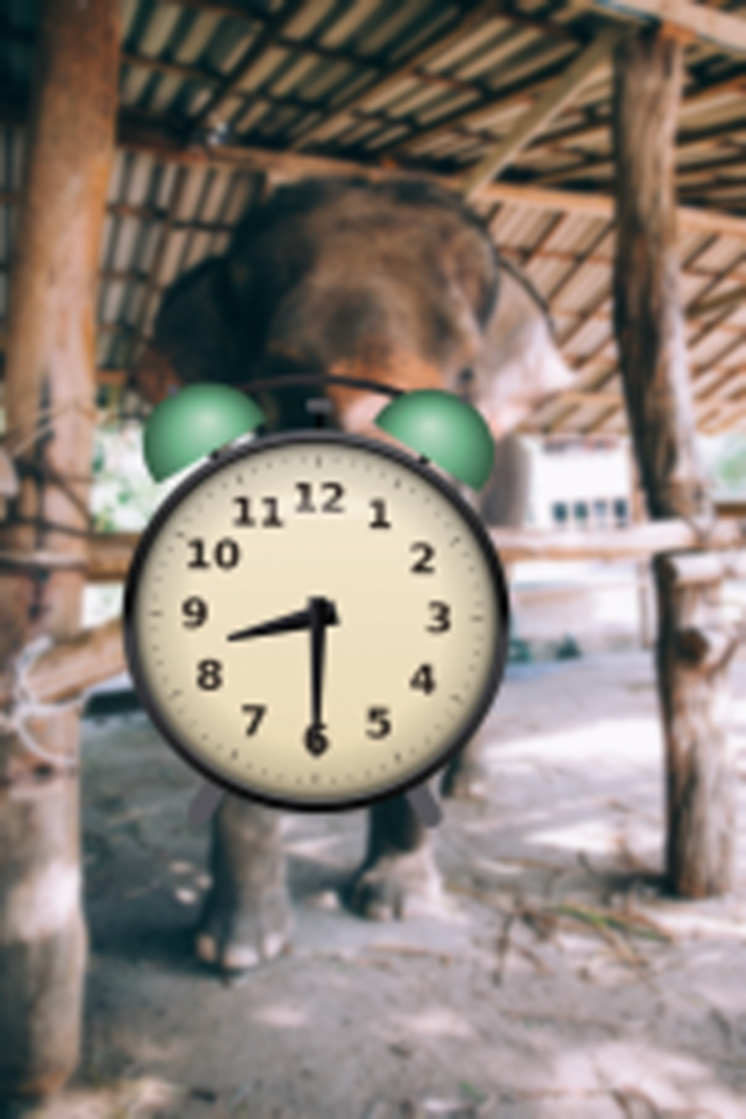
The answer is 8:30
